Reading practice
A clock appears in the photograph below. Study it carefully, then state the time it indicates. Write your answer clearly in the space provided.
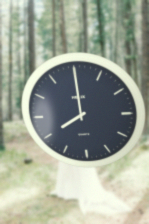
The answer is 8:00
